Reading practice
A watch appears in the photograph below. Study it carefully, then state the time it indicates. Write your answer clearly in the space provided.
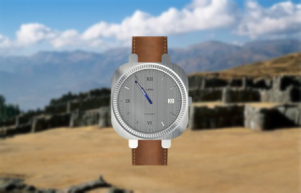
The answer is 10:54
